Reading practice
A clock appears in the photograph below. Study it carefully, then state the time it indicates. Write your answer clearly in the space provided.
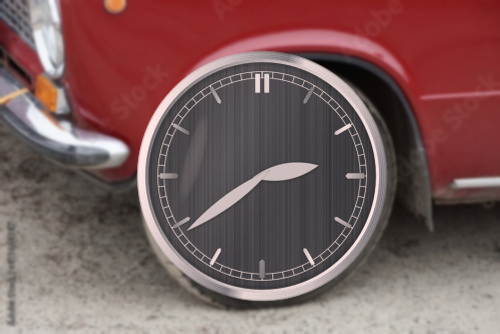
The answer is 2:39
